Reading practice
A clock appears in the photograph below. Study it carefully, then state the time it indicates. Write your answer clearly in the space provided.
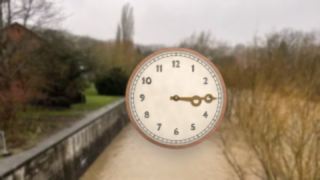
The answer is 3:15
